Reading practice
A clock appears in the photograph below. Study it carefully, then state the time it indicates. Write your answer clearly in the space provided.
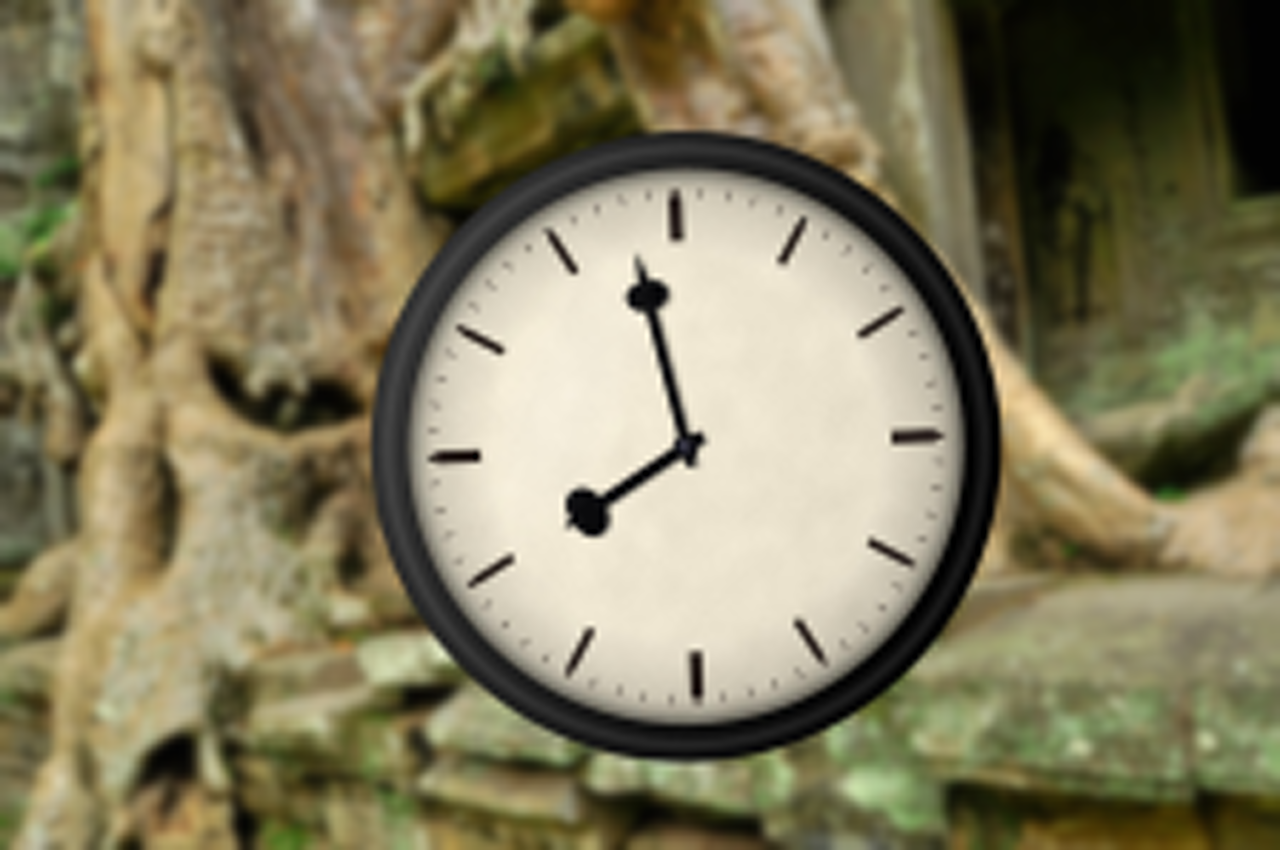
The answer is 7:58
